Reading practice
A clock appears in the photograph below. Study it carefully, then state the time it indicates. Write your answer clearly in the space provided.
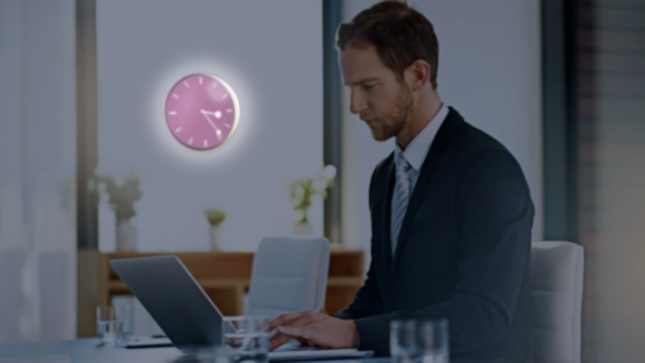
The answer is 3:24
